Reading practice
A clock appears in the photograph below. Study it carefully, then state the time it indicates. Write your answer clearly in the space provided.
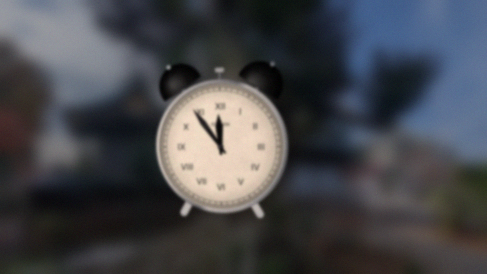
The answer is 11:54
